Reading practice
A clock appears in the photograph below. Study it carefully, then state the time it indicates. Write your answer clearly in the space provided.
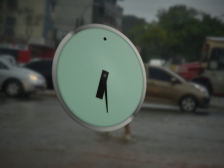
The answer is 6:29
